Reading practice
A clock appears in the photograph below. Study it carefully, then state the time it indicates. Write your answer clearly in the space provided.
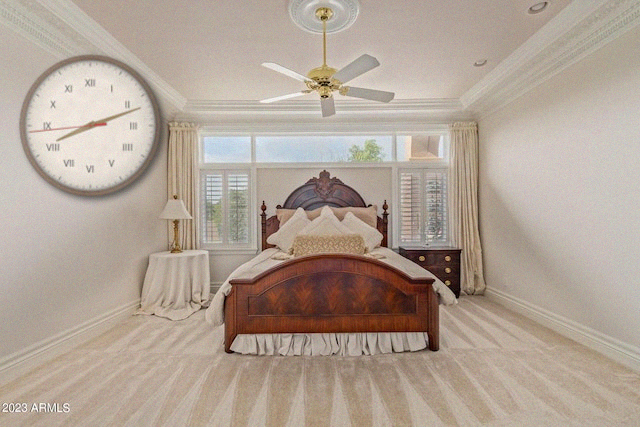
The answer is 8:11:44
